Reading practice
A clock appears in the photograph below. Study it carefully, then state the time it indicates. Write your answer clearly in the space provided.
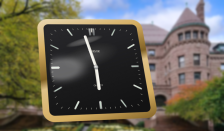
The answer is 5:58
